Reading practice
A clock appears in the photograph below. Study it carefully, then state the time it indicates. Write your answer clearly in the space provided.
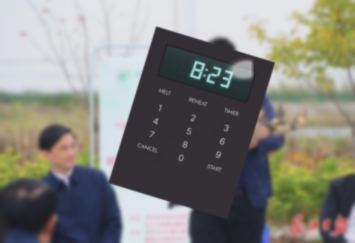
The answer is 8:23
